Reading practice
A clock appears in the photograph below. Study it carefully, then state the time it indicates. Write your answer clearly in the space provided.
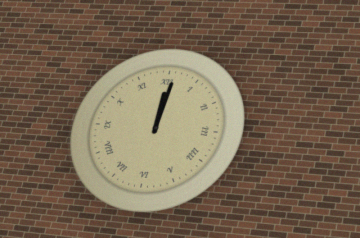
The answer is 12:01
